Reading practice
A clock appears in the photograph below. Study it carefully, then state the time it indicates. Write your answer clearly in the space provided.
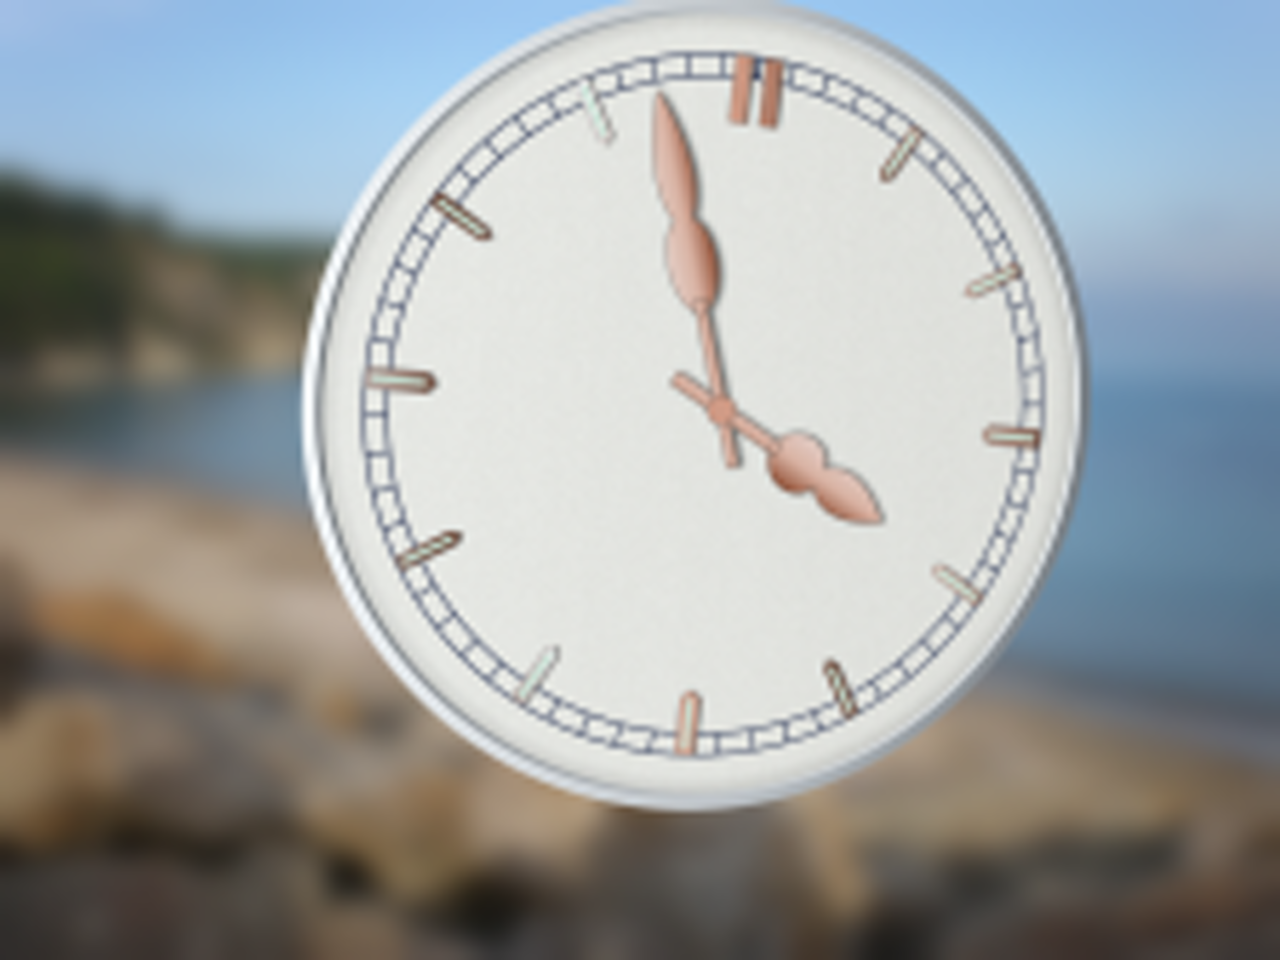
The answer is 3:57
